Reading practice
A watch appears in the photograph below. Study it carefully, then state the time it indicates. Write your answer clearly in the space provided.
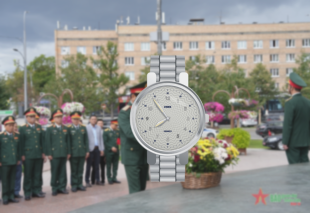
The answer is 7:54
